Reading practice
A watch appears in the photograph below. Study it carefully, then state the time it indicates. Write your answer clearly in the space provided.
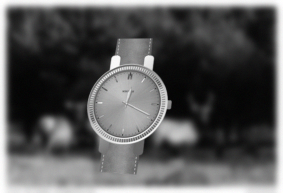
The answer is 12:19
